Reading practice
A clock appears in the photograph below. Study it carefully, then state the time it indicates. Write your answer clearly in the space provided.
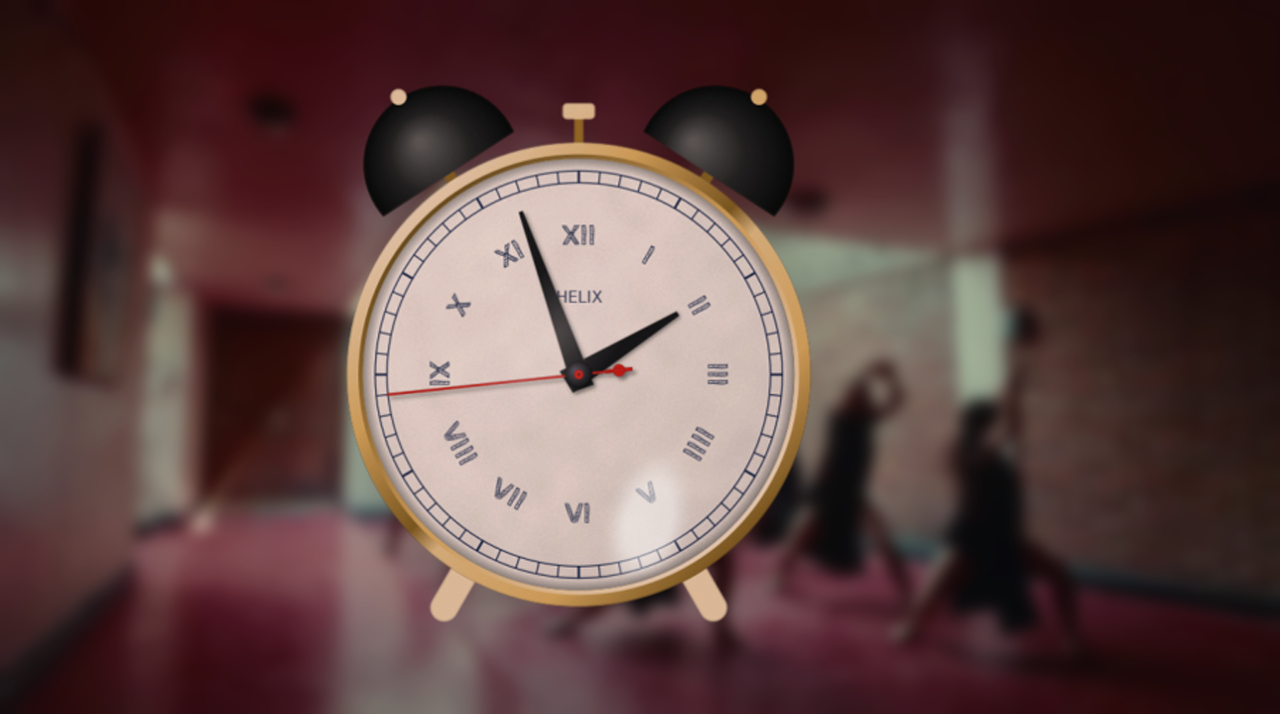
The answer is 1:56:44
